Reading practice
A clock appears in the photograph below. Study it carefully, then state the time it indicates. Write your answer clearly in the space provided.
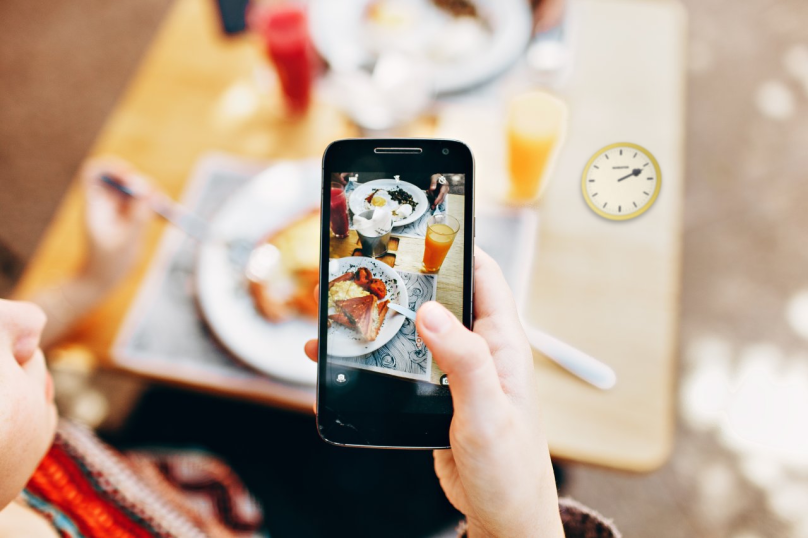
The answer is 2:11
